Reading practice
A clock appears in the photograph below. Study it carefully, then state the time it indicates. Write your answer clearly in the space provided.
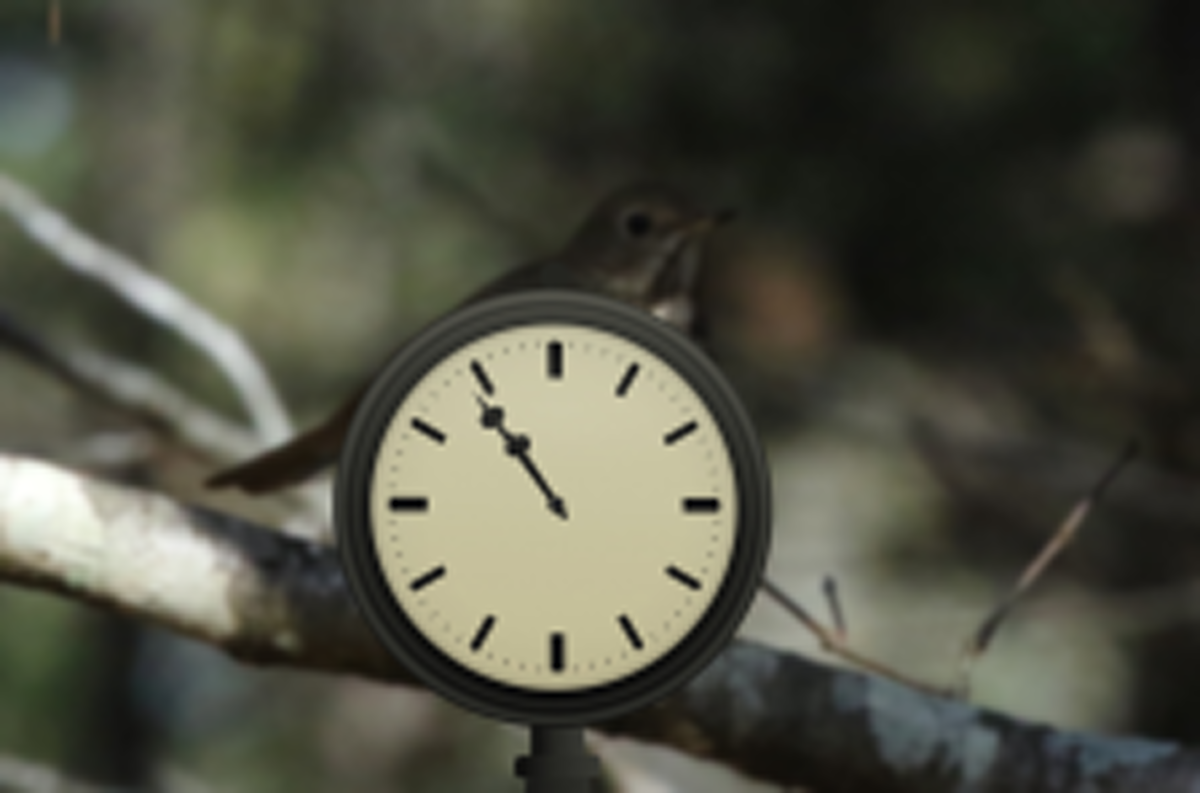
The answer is 10:54
